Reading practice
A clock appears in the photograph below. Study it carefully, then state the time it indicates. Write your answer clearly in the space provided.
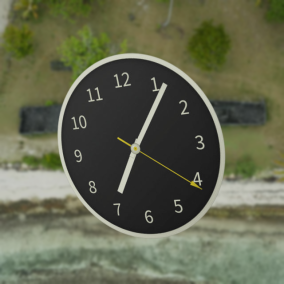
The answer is 7:06:21
